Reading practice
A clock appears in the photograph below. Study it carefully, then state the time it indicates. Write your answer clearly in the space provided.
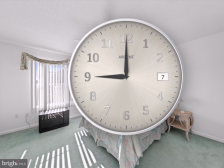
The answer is 9:00
